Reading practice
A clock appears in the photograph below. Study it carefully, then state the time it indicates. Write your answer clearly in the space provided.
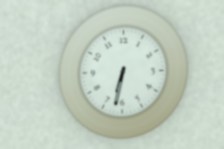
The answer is 6:32
